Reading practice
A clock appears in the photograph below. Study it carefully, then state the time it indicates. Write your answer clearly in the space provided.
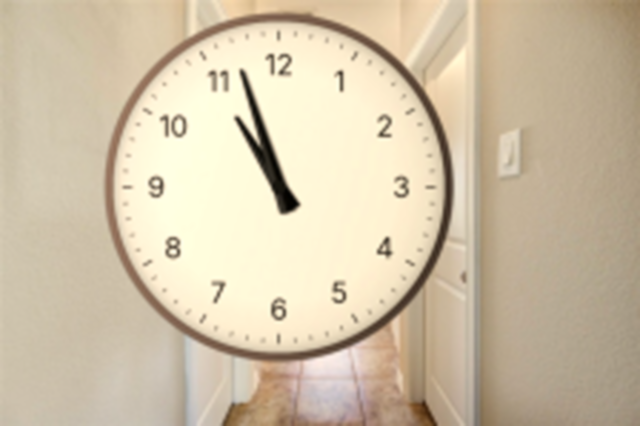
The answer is 10:57
